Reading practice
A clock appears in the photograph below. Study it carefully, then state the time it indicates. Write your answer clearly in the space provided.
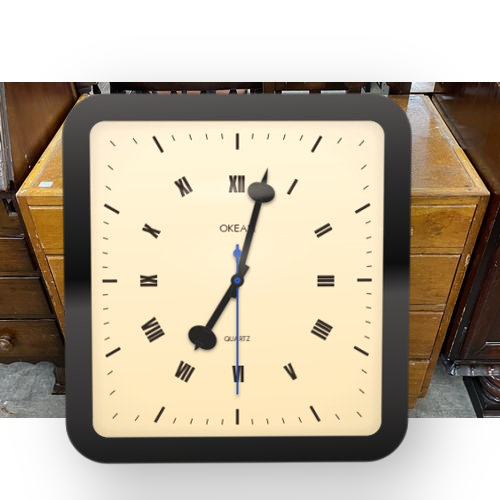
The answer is 7:02:30
